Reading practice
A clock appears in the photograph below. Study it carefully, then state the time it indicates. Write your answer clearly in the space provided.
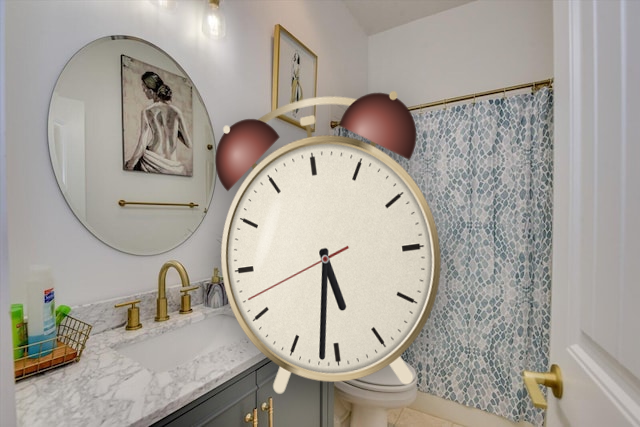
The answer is 5:31:42
